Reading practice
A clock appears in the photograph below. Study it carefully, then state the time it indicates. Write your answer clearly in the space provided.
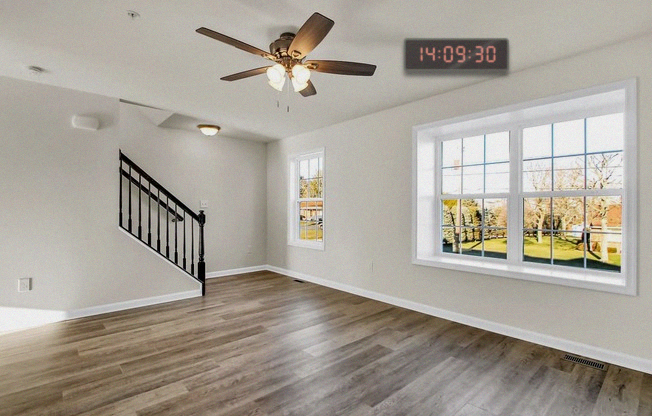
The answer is 14:09:30
